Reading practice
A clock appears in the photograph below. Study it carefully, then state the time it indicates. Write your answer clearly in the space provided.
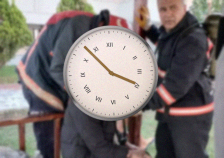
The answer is 3:53
